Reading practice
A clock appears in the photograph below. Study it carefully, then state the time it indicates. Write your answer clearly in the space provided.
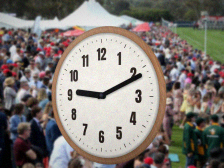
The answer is 9:11
